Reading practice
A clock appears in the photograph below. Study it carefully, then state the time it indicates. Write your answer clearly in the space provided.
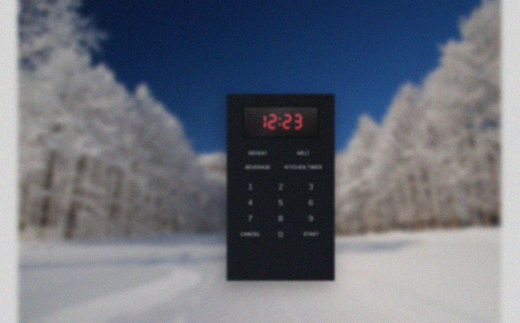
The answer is 12:23
